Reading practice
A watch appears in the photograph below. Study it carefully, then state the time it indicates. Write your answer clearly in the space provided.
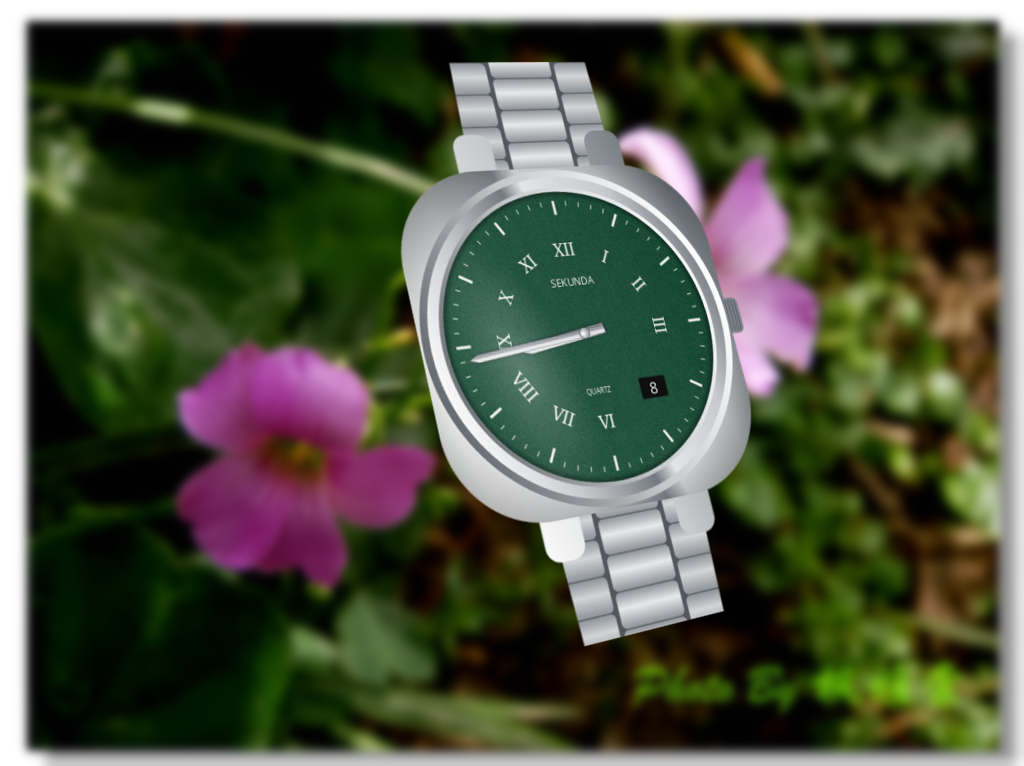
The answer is 8:44
